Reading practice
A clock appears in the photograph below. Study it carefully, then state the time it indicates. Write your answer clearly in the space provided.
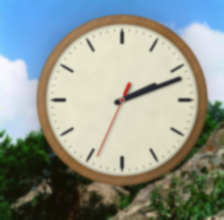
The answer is 2:11:34
